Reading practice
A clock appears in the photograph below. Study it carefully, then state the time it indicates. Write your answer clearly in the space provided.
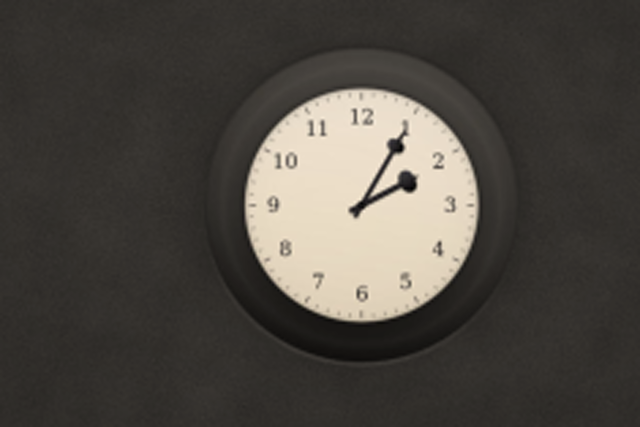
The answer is 2:05
